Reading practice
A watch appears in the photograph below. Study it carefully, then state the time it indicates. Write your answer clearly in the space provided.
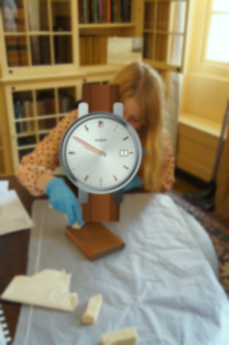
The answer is 9:50
